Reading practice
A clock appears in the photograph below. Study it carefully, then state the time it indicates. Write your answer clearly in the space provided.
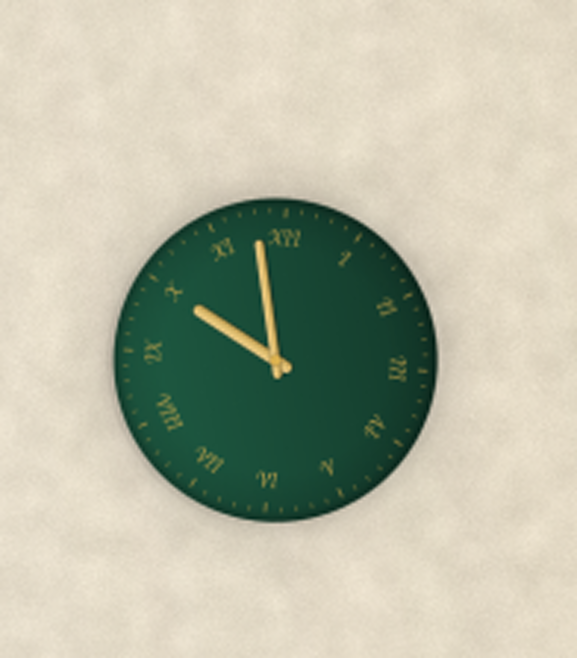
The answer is 9:58
